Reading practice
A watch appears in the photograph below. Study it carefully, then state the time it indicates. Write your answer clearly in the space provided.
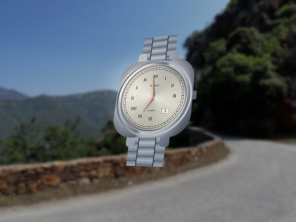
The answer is 6:59
